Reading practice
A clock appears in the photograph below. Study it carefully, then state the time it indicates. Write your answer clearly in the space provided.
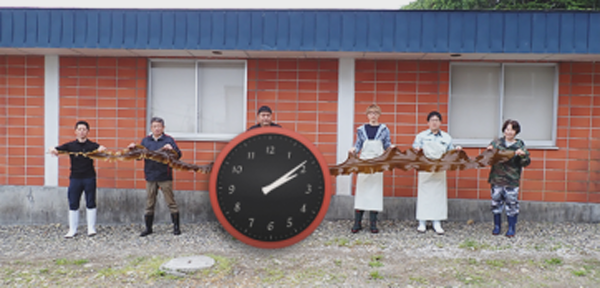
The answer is 2:09
